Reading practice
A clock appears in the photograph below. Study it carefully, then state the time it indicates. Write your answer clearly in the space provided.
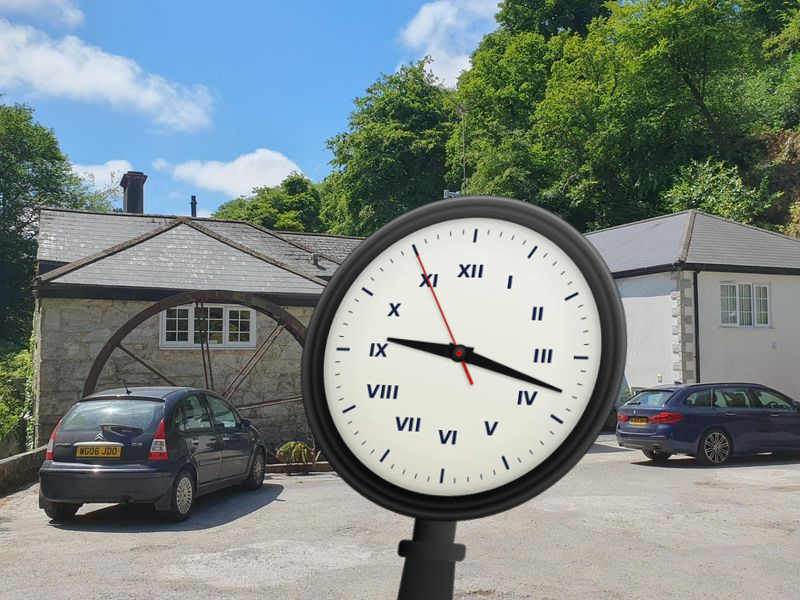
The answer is 9:17:55
